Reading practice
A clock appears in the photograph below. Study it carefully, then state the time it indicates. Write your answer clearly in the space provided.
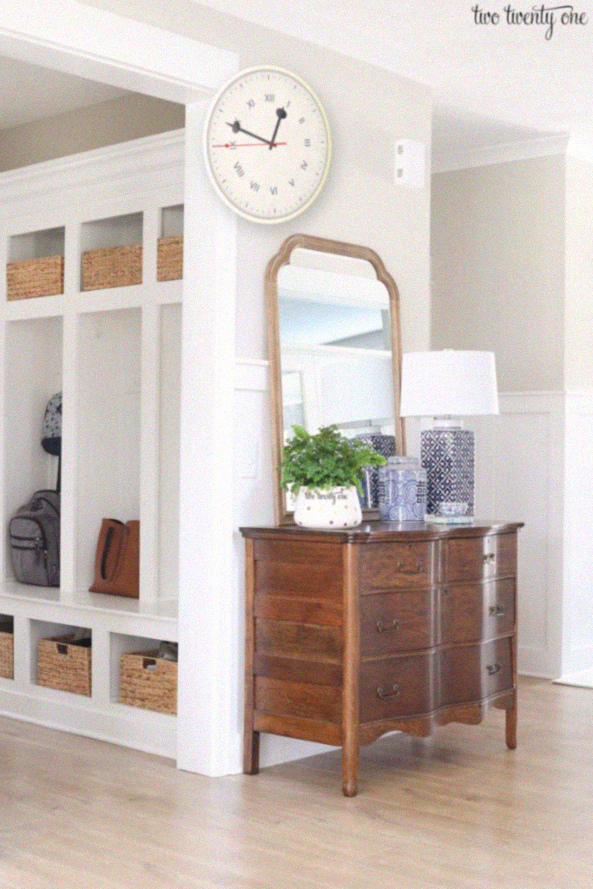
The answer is 12:48:45
